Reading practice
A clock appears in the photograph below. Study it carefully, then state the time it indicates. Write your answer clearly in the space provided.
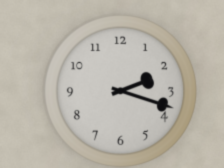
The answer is 2:18
